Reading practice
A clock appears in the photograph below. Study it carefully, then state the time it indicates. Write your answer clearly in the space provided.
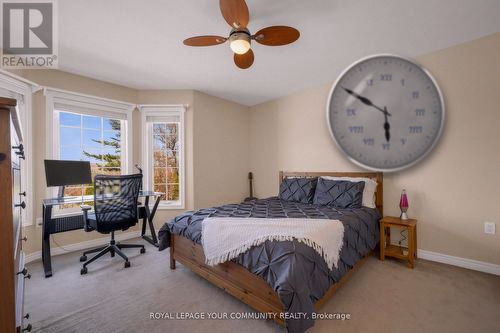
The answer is 5:50
